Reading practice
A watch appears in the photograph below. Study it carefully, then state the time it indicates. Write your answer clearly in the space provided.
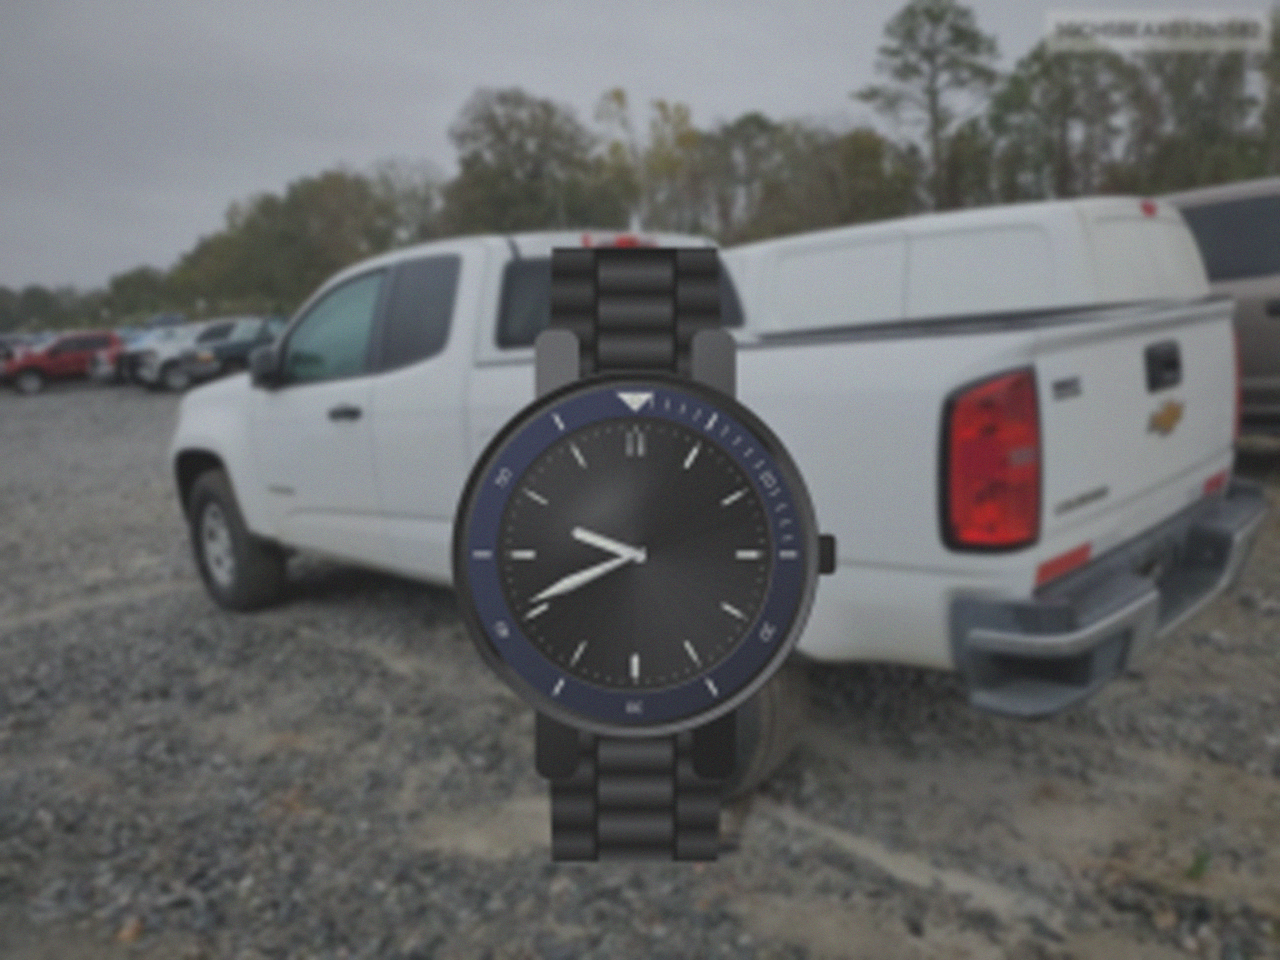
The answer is 9:41
